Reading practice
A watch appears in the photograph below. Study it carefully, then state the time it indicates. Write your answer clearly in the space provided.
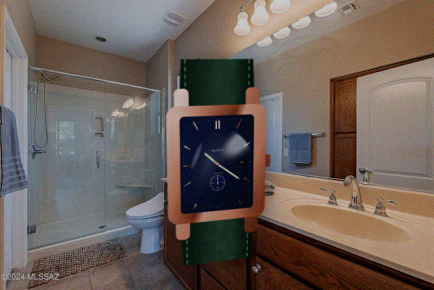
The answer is 10:21
